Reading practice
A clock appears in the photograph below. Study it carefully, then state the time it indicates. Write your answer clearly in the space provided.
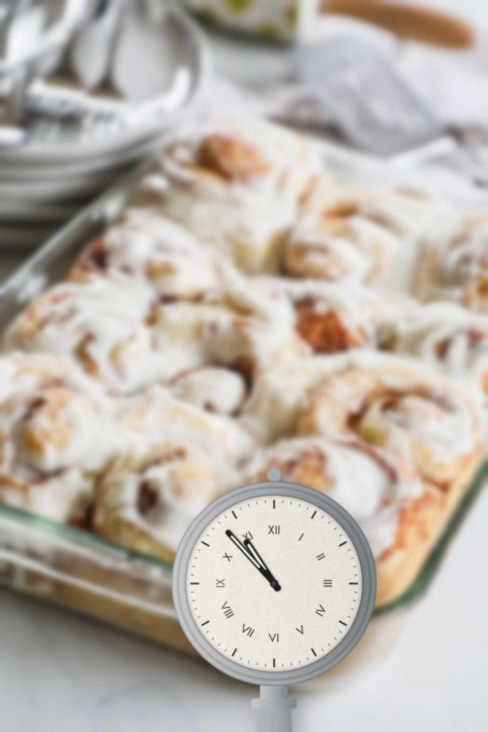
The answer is 10:53
